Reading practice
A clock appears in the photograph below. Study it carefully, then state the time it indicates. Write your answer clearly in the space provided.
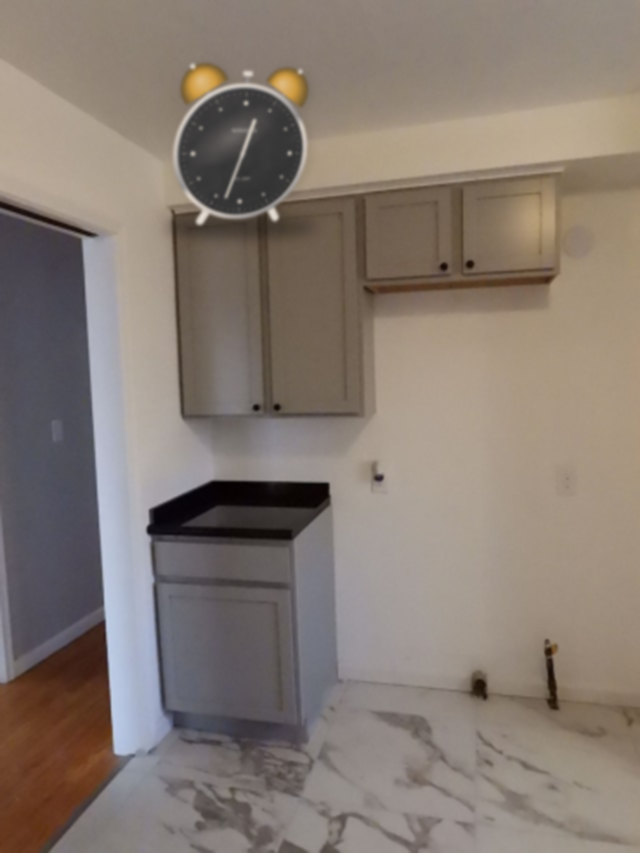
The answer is 12:33
